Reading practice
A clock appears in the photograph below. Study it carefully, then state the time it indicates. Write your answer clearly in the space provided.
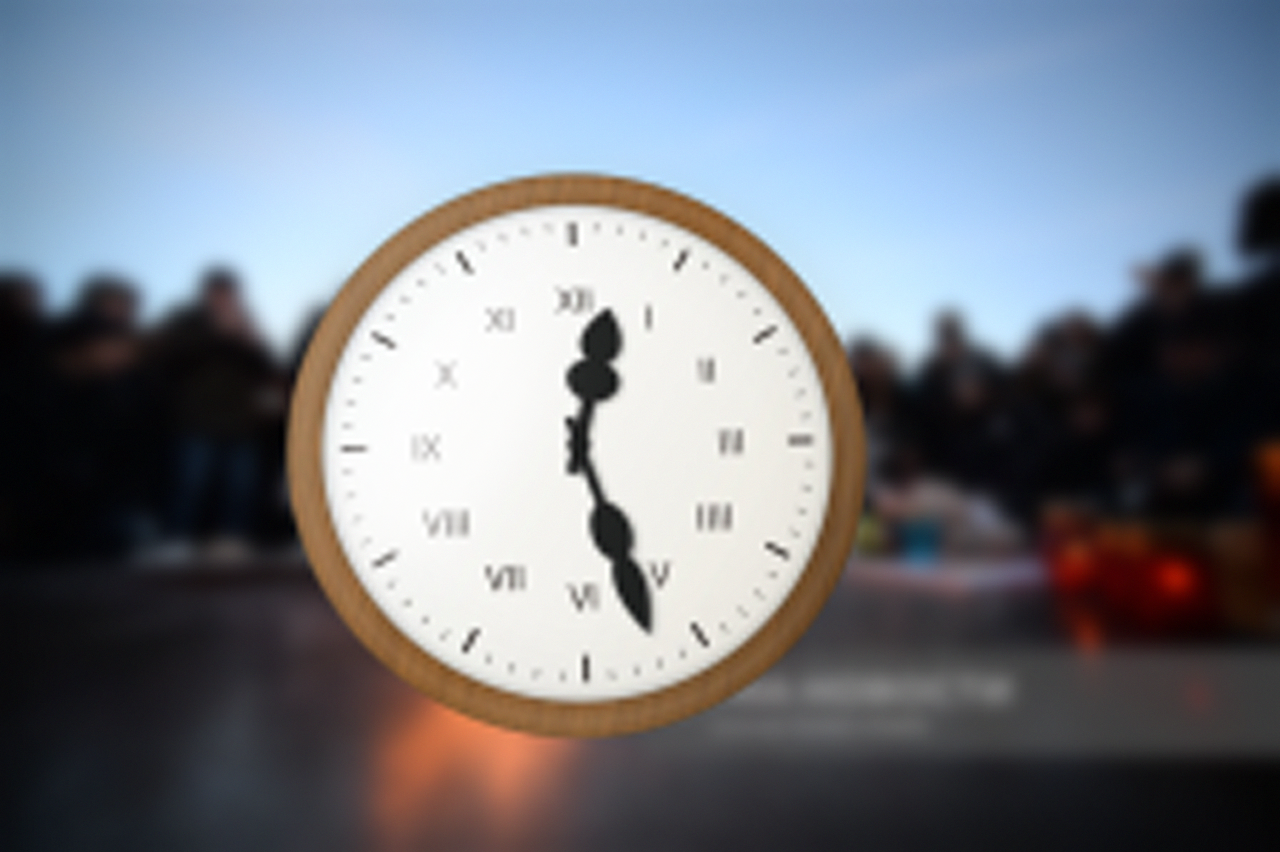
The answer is 12:27
